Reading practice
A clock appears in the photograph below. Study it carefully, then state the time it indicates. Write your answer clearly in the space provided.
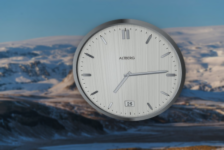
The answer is 7:14
